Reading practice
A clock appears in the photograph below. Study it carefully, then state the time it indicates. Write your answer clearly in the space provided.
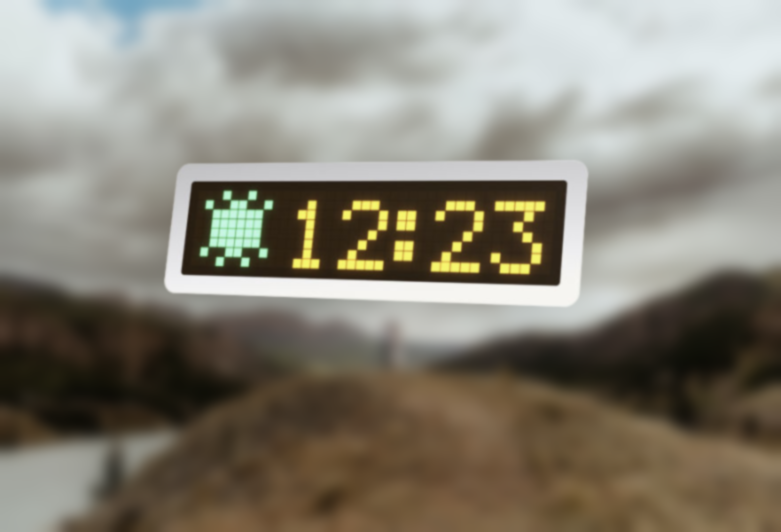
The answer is 12:23
